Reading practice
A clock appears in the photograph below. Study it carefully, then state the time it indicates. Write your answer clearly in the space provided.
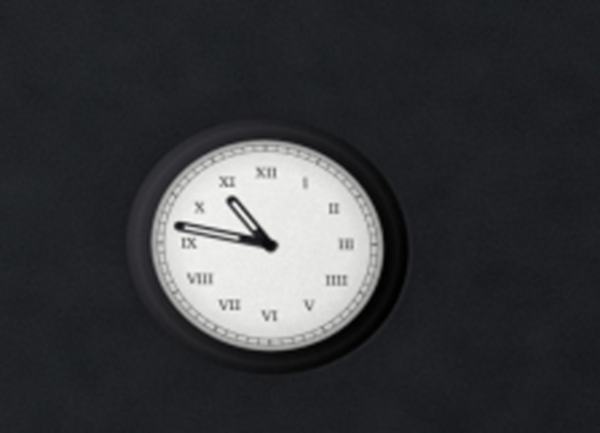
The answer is 10:47
